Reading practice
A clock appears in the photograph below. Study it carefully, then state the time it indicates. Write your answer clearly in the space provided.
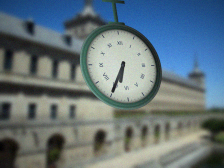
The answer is 6:35
